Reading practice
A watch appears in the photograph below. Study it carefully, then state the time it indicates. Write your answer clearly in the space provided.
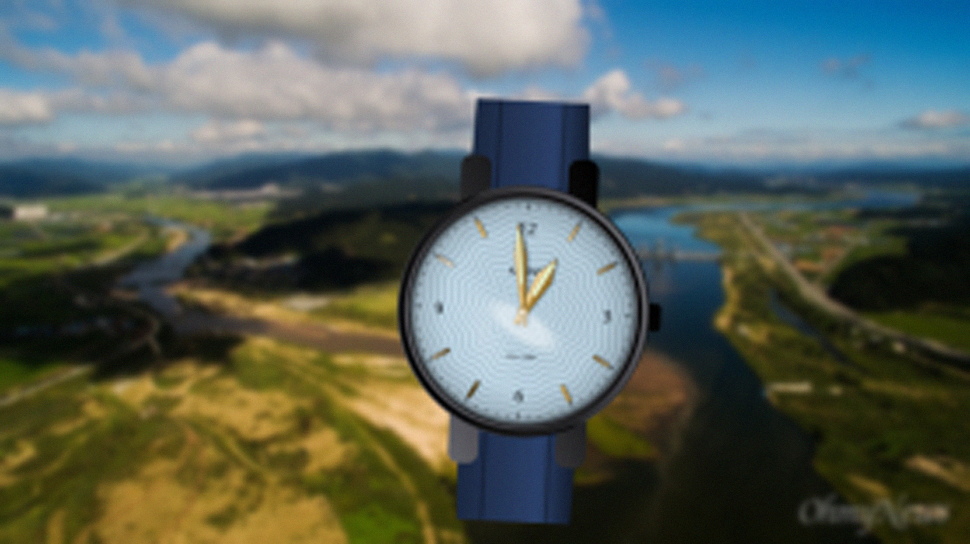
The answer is 12:59
